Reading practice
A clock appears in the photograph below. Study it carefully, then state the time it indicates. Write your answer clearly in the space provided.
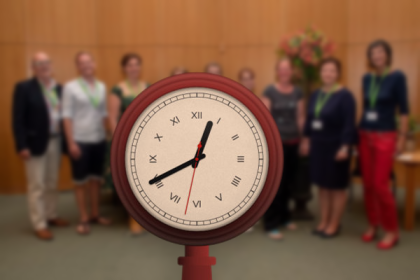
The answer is 12:40:32
